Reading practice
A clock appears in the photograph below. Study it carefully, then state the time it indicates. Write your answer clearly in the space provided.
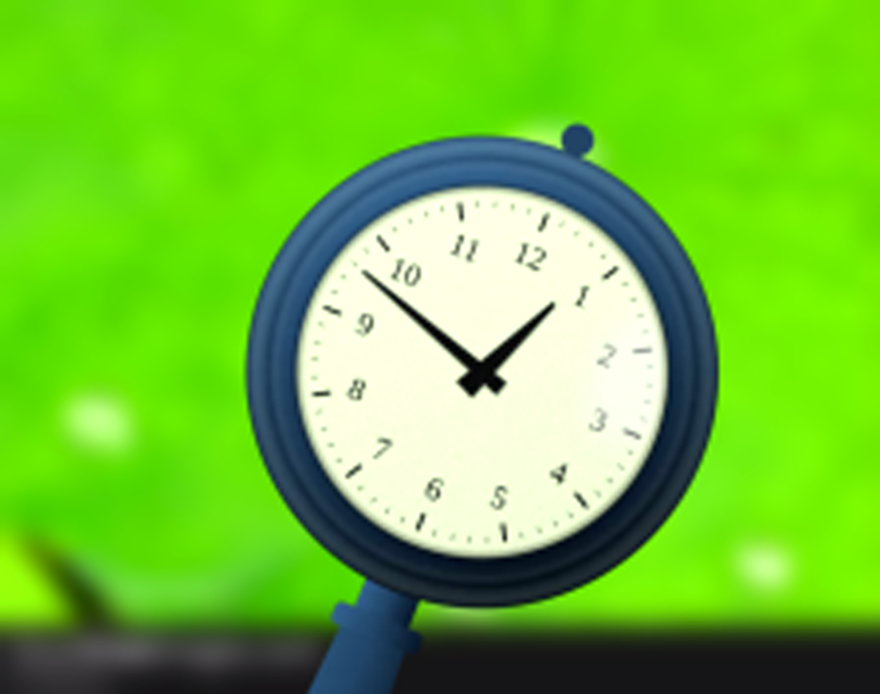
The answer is 12:48
